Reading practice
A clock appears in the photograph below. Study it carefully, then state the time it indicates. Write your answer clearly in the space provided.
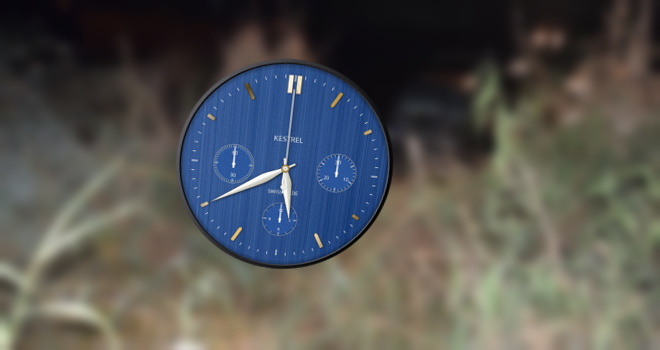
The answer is 5:40
